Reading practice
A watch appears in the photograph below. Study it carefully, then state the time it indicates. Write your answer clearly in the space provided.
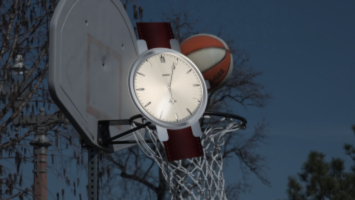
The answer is 6:04
